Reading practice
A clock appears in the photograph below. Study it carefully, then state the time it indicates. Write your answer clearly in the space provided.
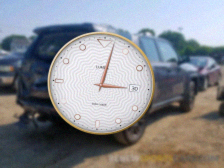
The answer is 3:02
